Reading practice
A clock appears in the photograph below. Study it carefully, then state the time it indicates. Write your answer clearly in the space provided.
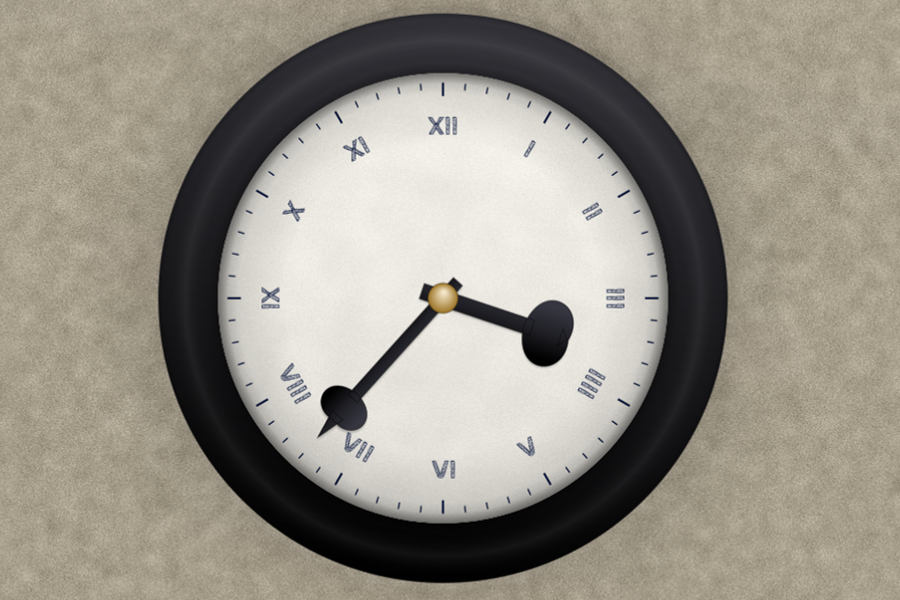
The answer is 3:37
